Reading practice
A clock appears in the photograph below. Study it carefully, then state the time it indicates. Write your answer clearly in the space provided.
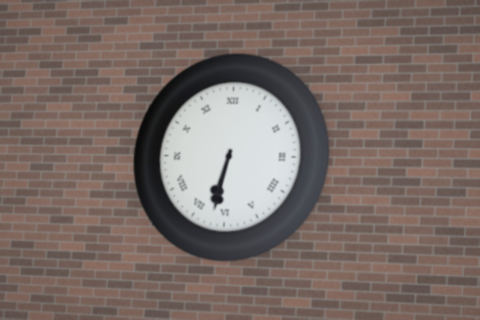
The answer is 6:32
